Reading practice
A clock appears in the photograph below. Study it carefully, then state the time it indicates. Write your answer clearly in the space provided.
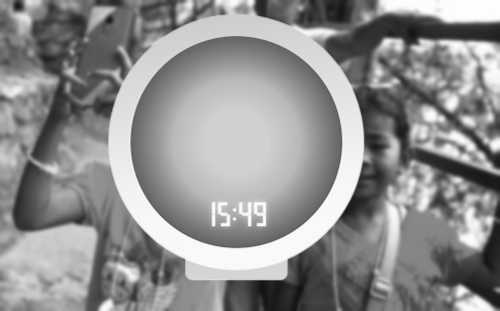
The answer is 15:49
